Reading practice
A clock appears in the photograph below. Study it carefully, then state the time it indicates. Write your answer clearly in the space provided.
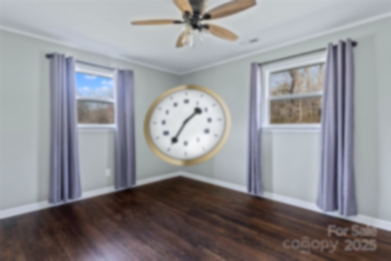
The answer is 1:35
